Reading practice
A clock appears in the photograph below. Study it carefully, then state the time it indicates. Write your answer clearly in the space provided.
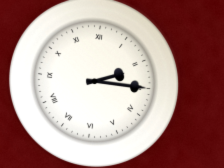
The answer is 2:15
